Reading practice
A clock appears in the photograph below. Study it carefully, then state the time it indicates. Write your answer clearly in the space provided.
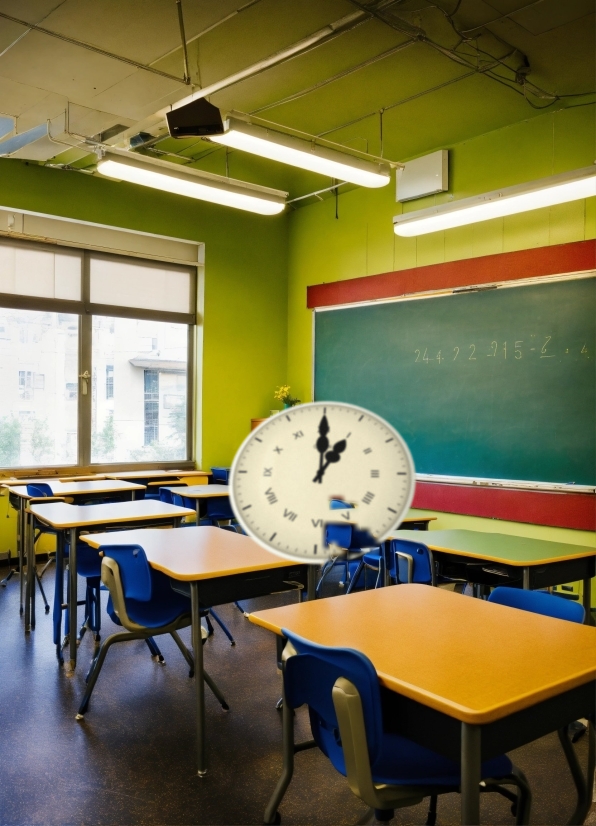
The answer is 1:00
